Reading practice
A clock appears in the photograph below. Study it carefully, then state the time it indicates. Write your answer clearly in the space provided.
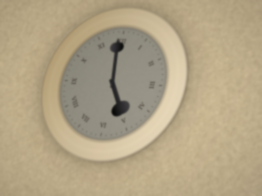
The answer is 4:59
